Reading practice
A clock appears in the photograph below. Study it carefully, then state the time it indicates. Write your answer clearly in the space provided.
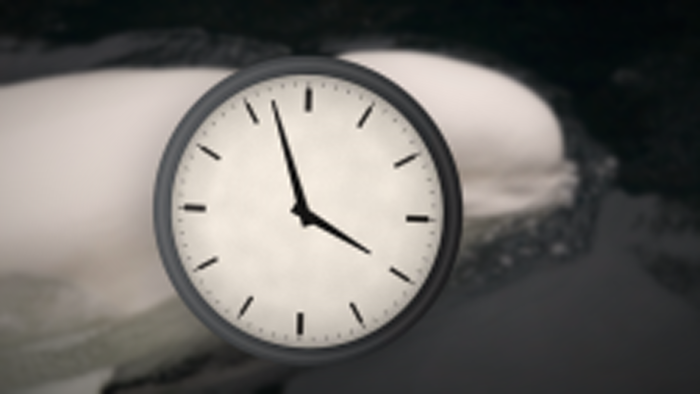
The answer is 3:57
